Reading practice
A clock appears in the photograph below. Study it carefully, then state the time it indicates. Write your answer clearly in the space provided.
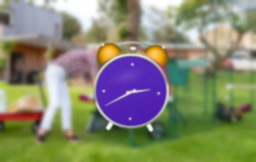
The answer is 2:40
